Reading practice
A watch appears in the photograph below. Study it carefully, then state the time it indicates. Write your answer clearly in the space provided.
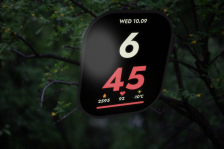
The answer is 6:45
